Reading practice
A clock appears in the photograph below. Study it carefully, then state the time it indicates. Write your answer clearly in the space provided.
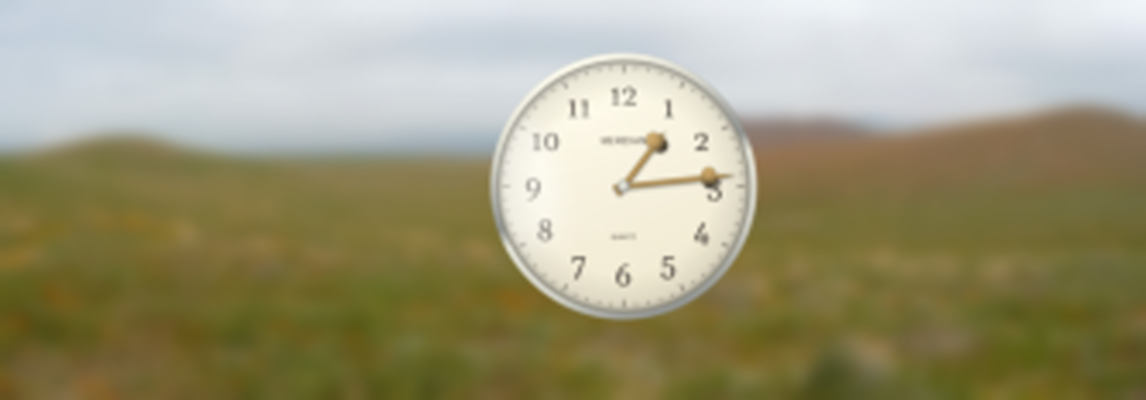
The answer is 1:14
